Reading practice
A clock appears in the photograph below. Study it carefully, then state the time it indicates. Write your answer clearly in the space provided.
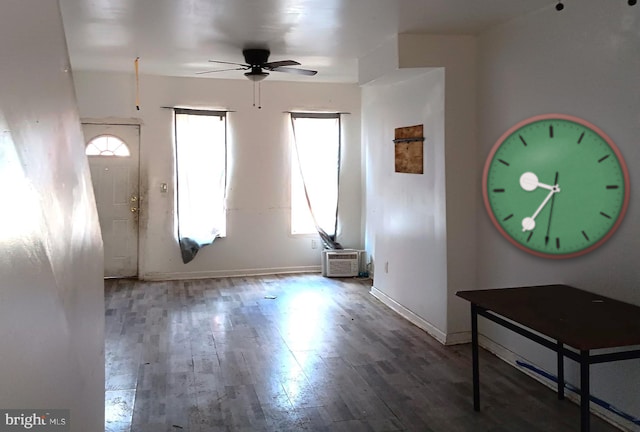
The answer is 9:36:32
